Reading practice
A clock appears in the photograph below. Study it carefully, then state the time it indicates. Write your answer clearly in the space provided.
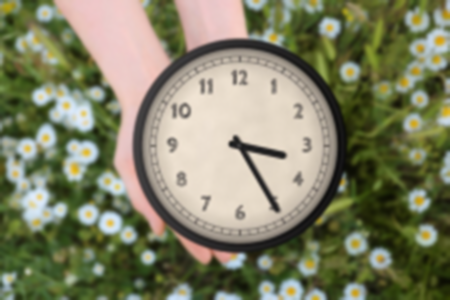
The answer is 3:25
